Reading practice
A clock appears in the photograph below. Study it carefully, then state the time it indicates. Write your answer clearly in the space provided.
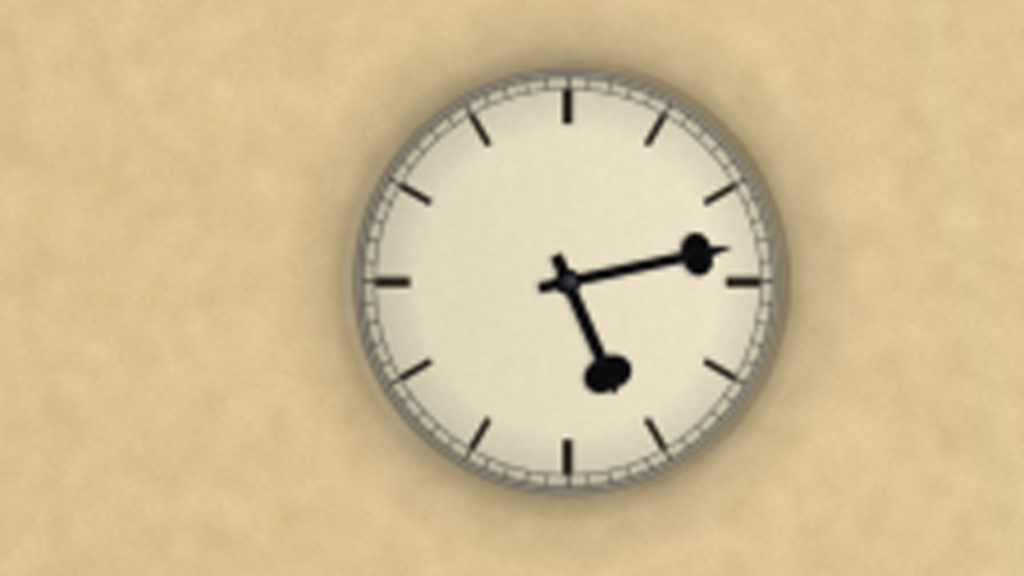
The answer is 5:13
